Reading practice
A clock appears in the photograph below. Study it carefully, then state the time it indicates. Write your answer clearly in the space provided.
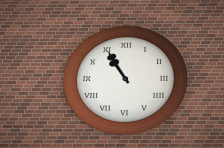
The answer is 10:55
